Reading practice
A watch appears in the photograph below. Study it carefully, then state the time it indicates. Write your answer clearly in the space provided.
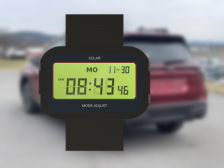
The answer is 8:43:46
